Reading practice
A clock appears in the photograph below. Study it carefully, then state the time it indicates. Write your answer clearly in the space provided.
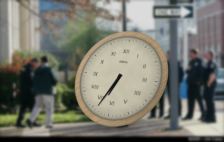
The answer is 6:34
